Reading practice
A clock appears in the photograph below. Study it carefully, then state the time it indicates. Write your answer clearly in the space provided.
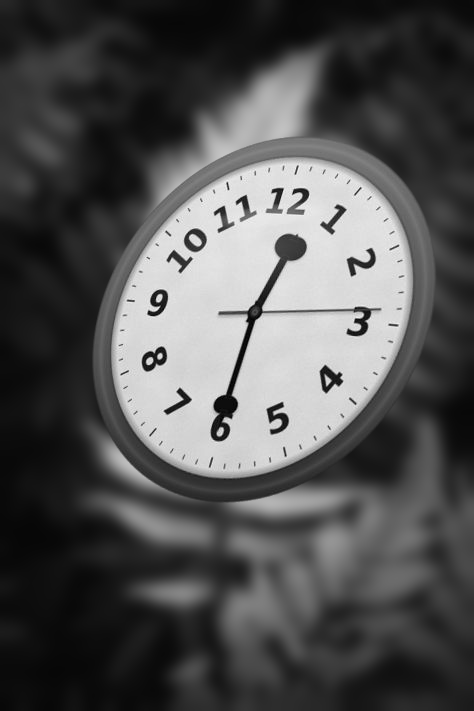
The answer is 12:30:14
